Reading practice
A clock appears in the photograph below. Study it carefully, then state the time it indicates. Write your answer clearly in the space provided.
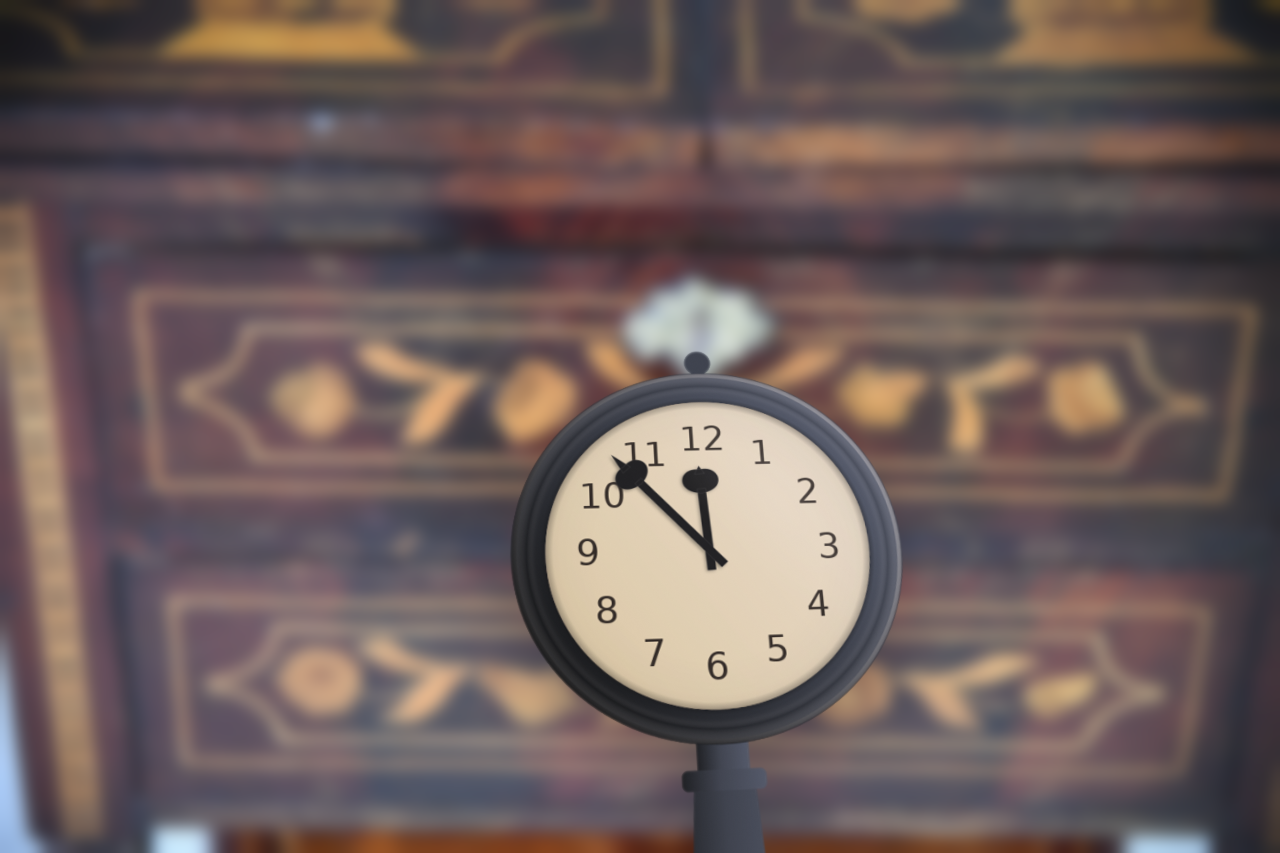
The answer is 11:53
